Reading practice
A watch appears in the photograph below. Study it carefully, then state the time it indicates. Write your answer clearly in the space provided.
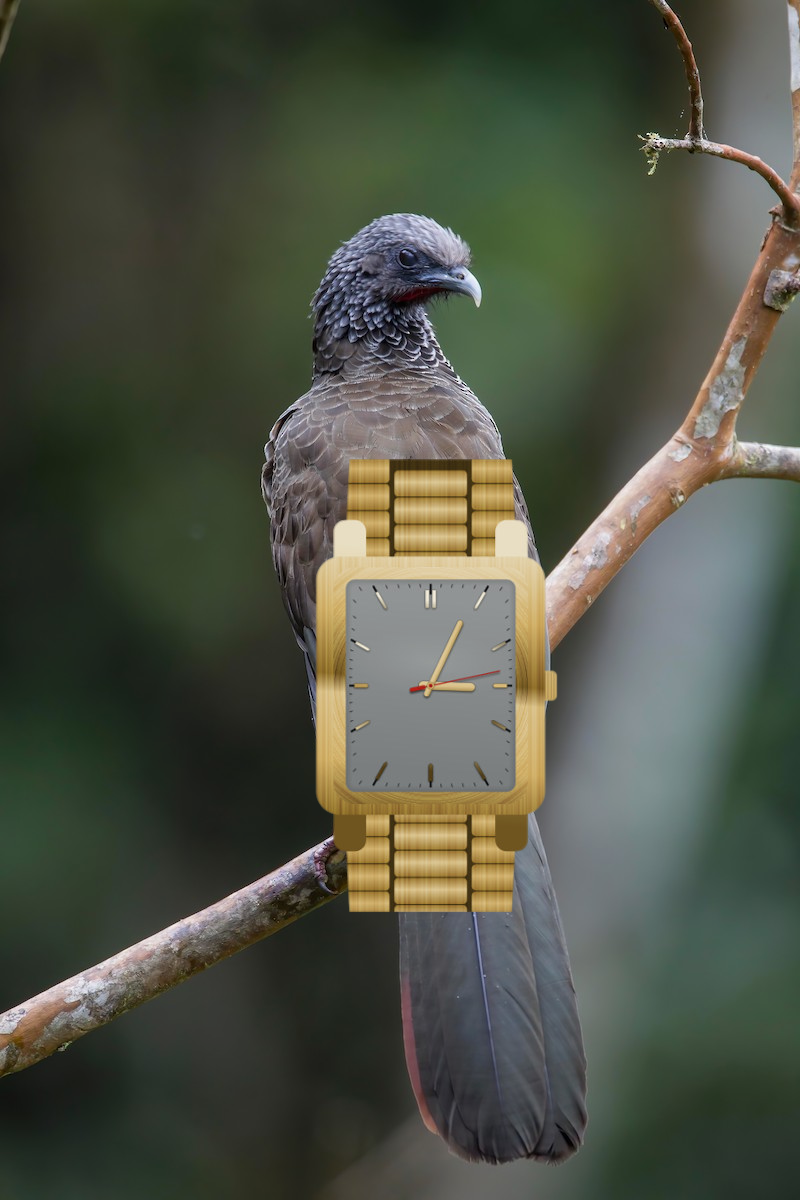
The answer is 3:04:13
